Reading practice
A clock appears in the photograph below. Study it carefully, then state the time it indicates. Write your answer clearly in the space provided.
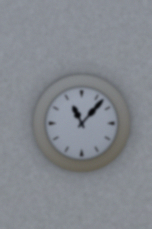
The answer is 11:07
